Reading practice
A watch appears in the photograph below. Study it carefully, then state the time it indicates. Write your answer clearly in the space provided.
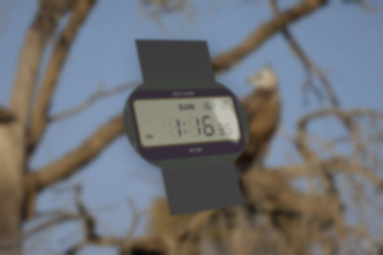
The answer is 1:16
